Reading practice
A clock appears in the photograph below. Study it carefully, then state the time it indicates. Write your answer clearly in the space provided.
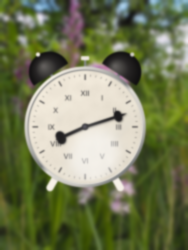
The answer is 8:12
